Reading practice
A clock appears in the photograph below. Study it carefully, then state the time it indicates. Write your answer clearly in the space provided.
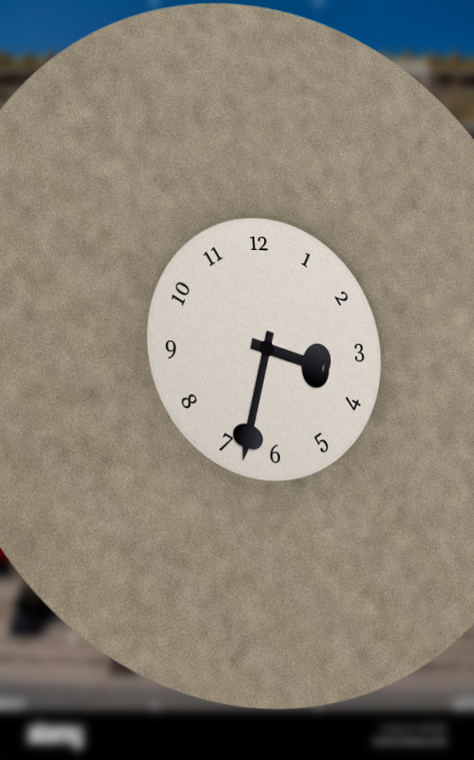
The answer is 3:33
